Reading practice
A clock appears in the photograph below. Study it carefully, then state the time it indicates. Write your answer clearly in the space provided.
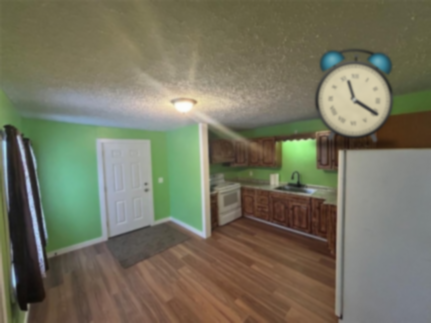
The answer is 11:20
